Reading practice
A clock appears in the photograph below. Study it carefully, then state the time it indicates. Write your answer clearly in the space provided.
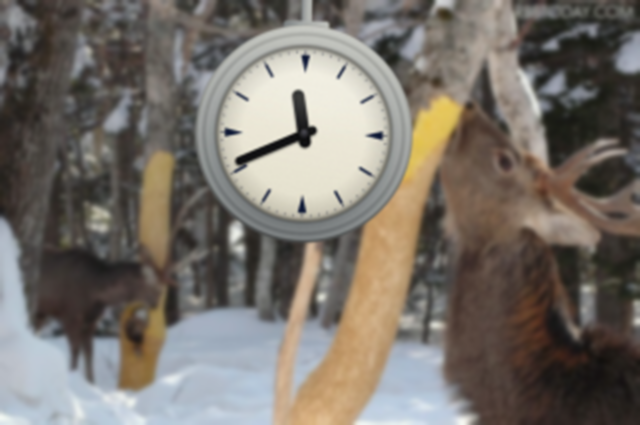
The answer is 11:41
